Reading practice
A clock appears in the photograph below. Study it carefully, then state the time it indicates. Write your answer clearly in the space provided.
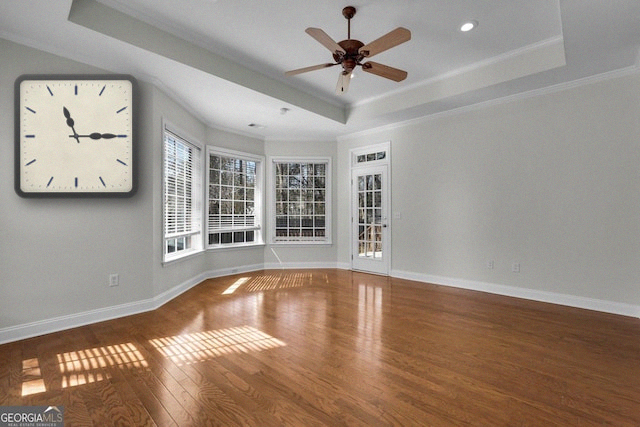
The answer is 11:15
